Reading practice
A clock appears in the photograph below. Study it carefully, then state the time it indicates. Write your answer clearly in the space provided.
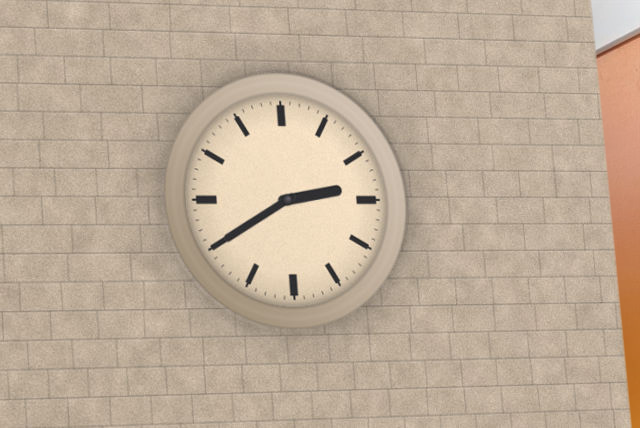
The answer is 2:40
